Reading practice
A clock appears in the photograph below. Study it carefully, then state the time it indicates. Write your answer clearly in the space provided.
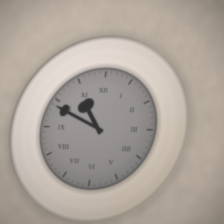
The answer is 10:49
